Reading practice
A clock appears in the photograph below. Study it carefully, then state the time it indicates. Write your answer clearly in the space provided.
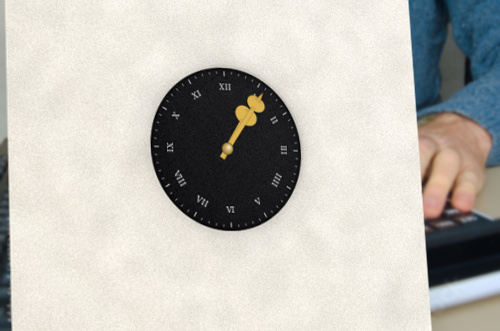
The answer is 1:06
